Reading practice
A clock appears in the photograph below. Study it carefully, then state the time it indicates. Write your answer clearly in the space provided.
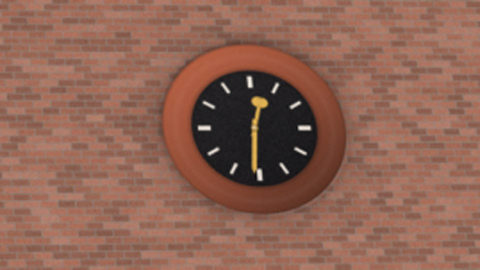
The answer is 12:31
